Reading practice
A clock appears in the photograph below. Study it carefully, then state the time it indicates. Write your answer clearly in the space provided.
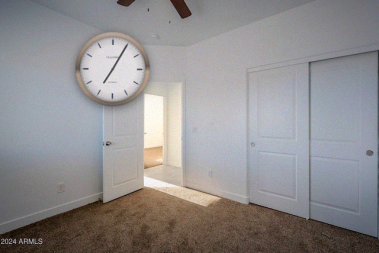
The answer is 7:05
